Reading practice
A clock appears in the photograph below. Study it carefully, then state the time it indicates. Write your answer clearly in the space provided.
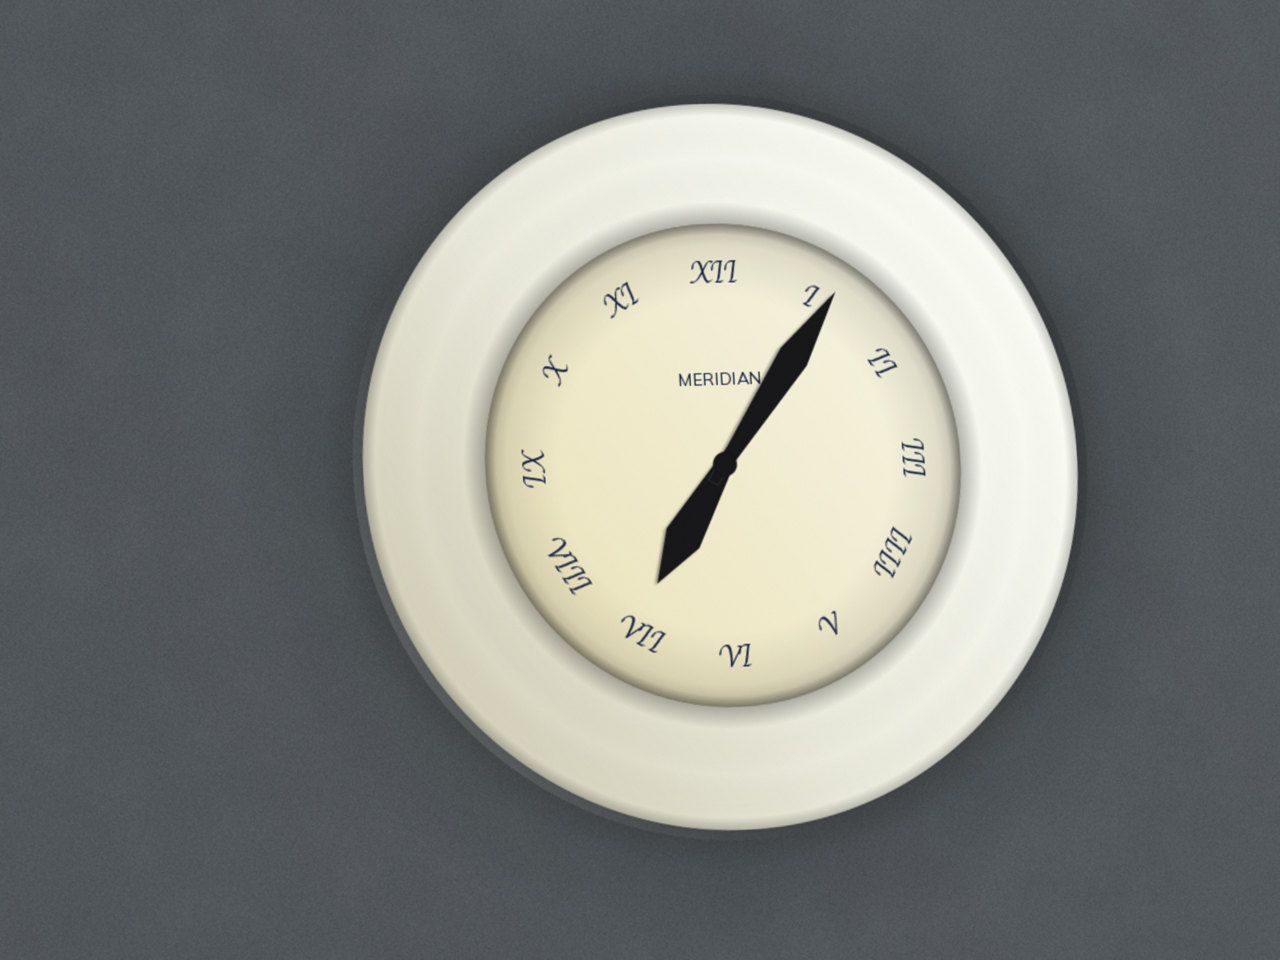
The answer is 7:06
